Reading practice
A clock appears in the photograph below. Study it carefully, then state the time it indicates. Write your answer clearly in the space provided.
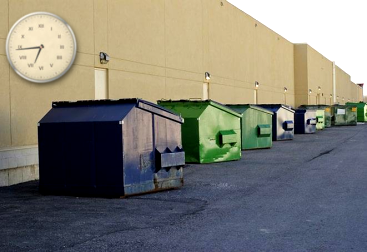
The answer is 6:44
